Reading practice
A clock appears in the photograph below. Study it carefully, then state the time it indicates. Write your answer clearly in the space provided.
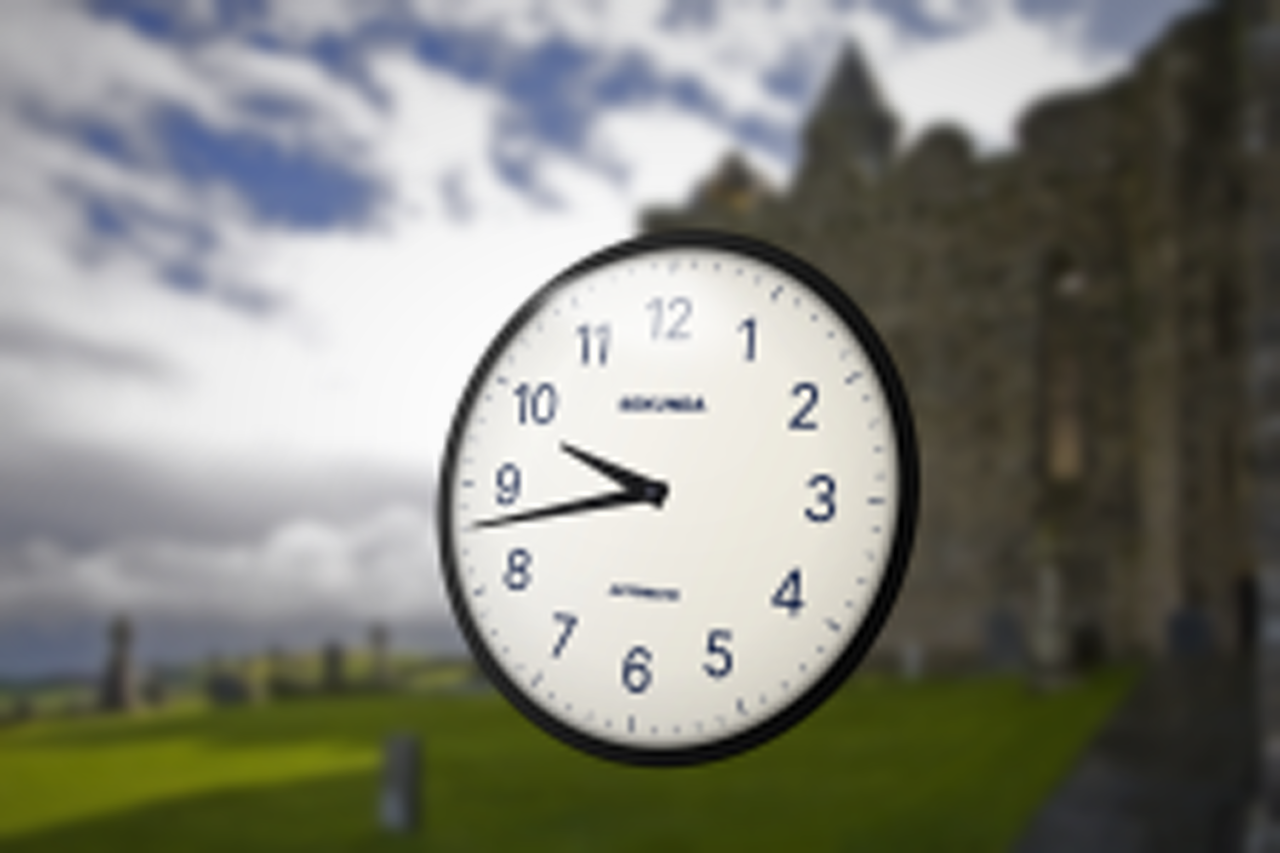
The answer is 9:43
